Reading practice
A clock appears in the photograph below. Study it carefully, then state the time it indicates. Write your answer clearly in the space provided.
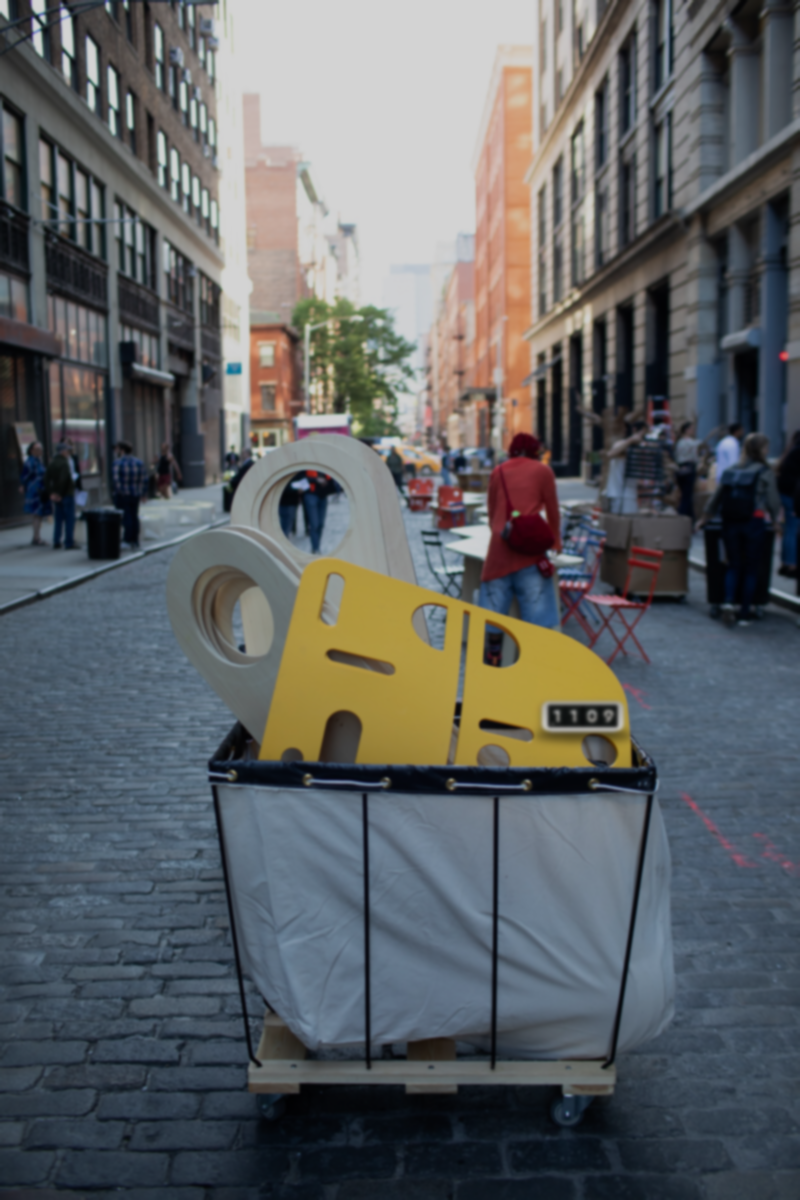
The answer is 11:09
